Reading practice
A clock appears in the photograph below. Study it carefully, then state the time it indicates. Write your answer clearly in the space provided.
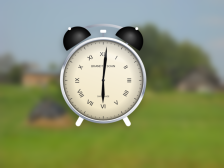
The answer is 6:01
